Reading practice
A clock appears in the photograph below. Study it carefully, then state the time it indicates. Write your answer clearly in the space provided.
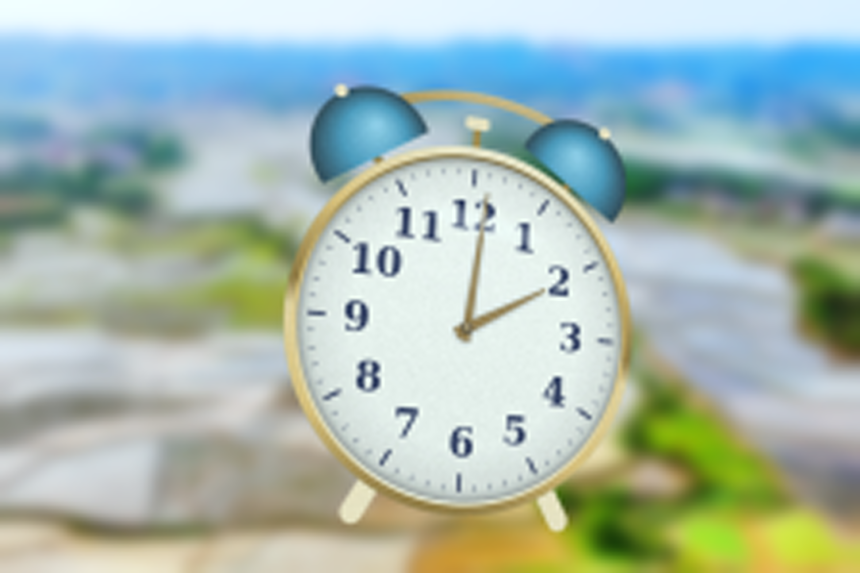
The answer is 2:01
